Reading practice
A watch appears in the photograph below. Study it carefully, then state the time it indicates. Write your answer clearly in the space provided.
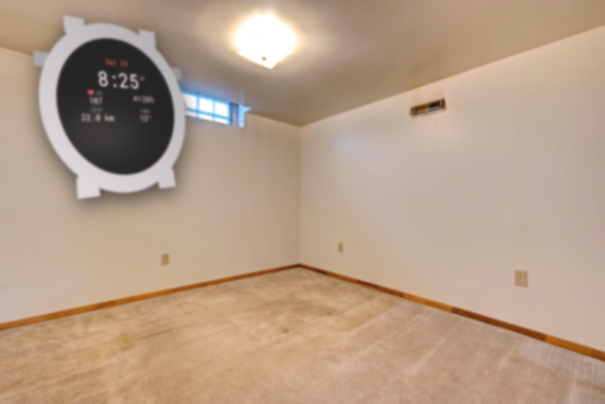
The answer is 8:25
